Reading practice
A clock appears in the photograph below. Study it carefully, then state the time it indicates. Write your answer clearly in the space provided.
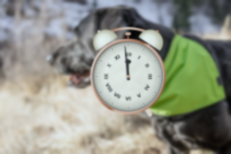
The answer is 11:59
